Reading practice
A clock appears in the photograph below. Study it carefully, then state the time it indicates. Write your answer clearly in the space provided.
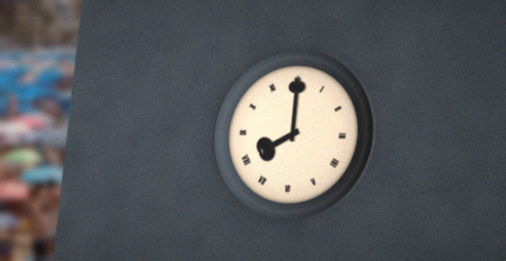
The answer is 8:00
